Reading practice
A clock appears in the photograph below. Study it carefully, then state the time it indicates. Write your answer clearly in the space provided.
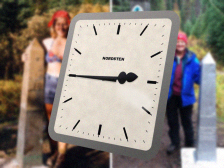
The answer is 2:45
